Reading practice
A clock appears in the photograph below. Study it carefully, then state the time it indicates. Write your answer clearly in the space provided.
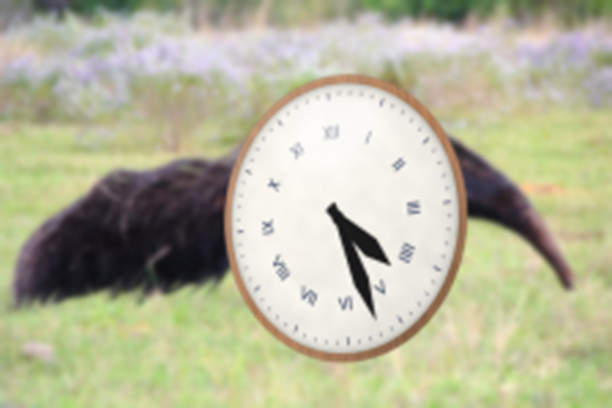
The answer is 4:27
